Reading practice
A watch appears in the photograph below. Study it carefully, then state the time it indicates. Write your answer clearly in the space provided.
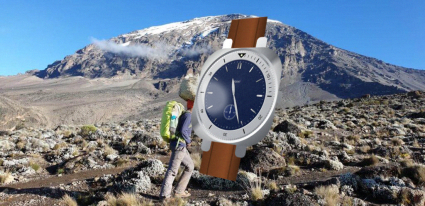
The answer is 11:26
